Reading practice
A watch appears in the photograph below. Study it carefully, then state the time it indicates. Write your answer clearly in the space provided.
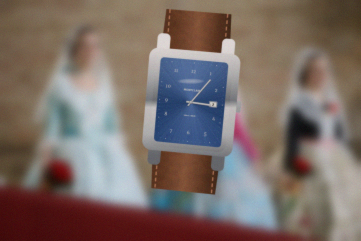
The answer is 3:06
